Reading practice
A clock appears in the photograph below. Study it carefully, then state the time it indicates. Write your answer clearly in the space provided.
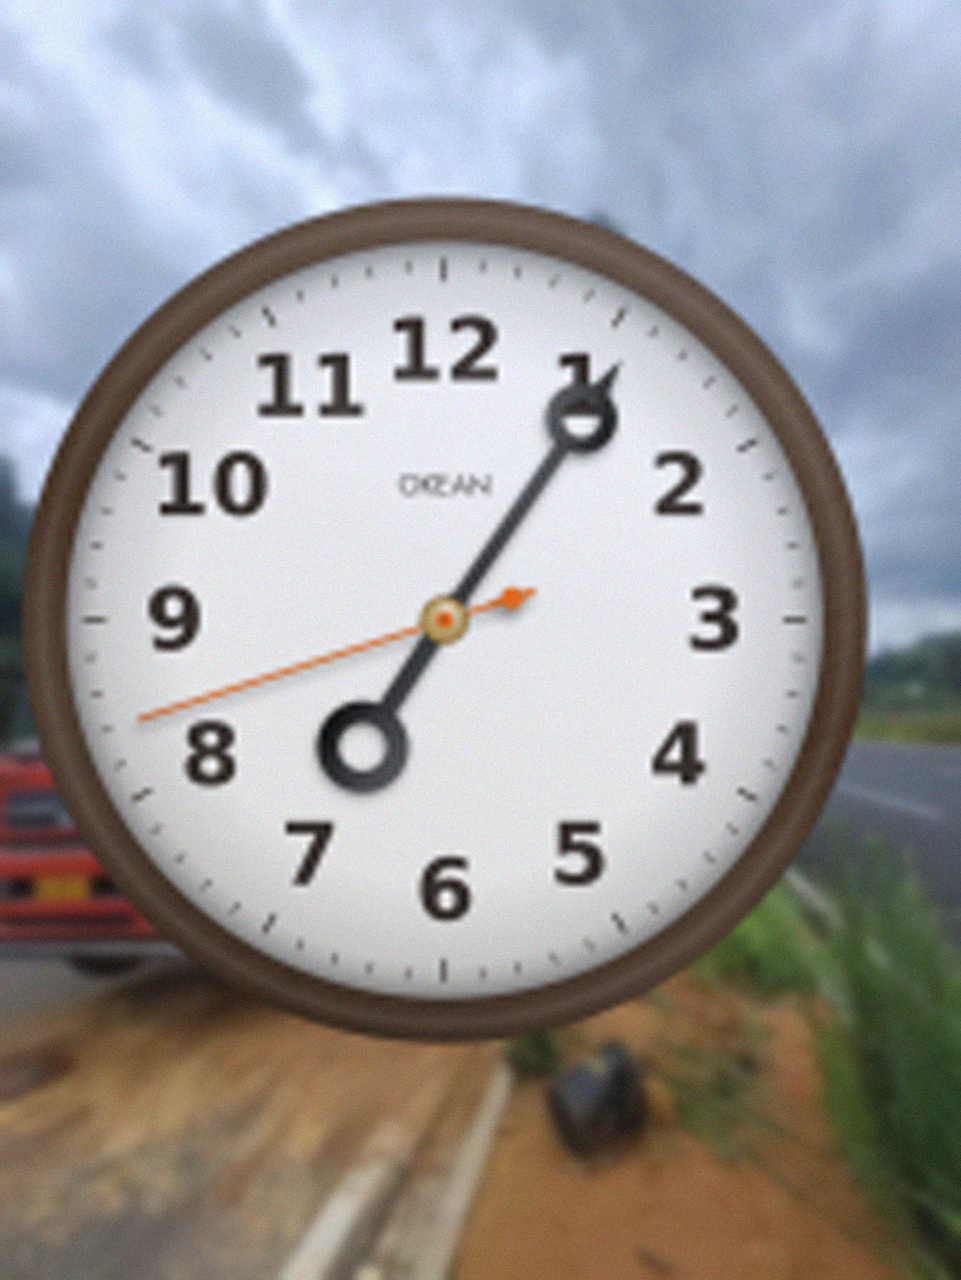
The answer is 7:05:42
